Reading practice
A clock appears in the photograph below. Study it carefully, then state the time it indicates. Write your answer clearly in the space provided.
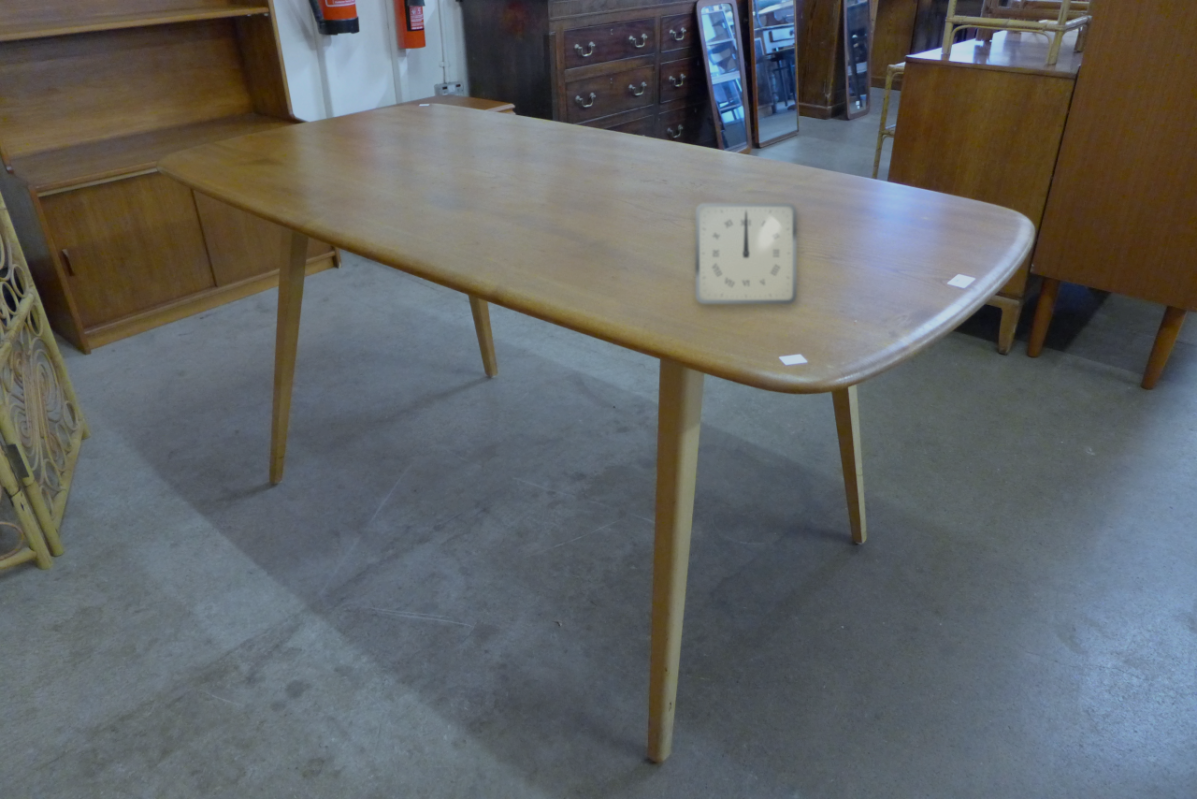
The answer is 12:00
